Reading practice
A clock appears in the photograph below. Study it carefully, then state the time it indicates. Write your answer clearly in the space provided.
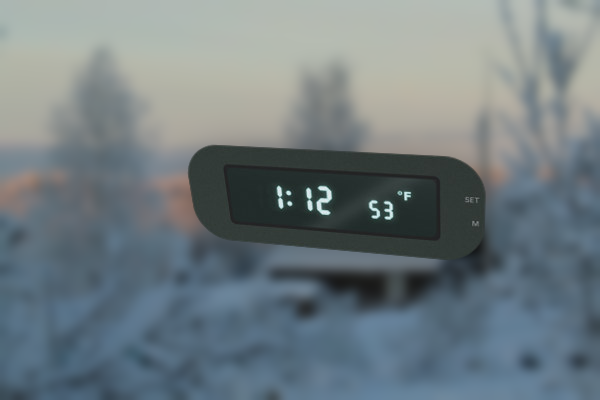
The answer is 1:12
